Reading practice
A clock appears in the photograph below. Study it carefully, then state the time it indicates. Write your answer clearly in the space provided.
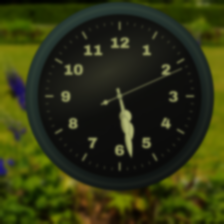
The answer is 5:28:11
